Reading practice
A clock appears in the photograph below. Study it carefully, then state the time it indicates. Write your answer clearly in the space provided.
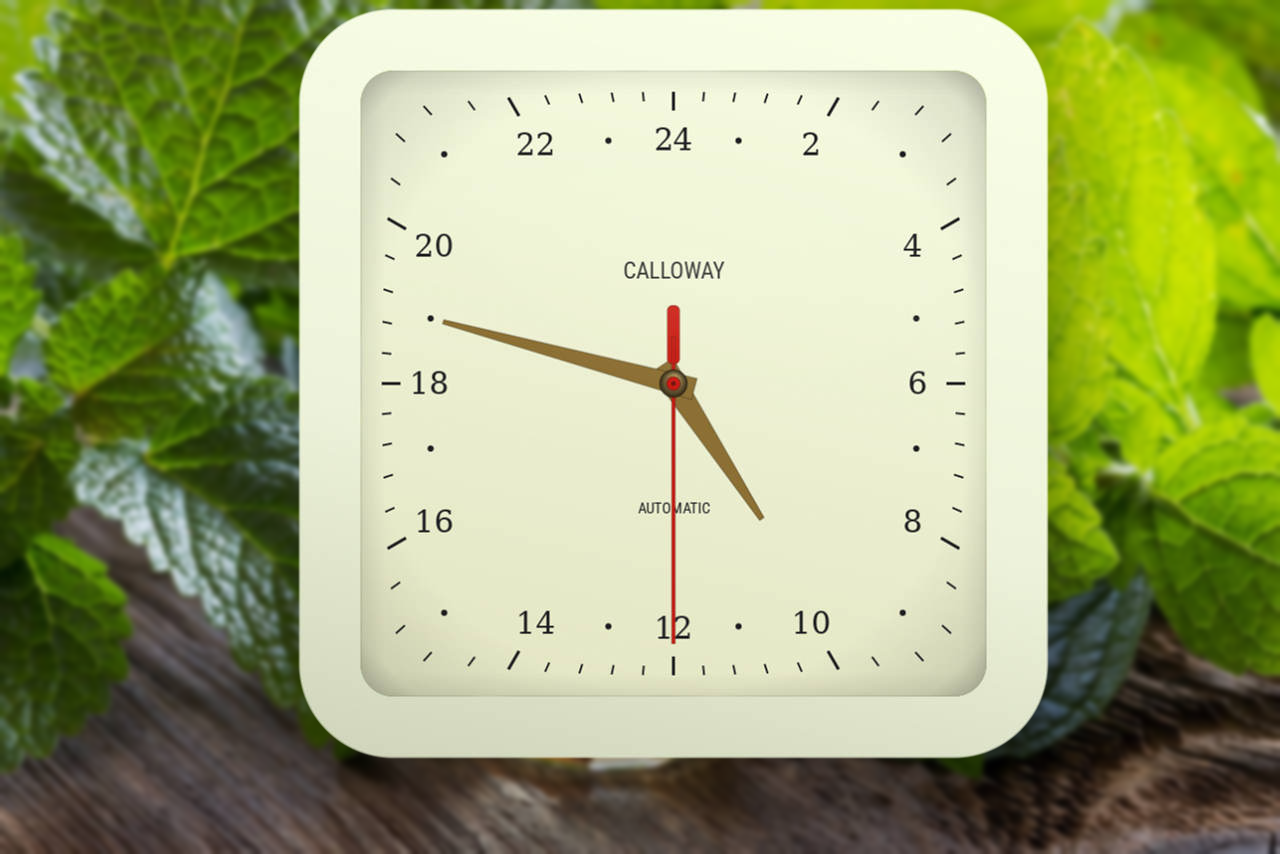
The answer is 9:47:30
